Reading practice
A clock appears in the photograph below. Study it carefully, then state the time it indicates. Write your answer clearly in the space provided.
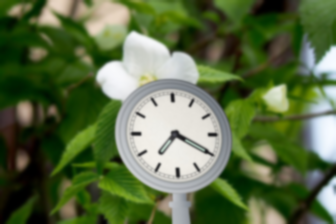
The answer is 7:20
